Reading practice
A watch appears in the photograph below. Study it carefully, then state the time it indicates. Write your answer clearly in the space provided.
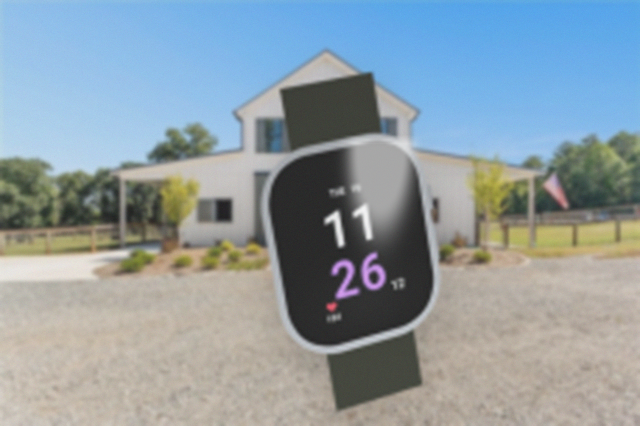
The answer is 11:26
